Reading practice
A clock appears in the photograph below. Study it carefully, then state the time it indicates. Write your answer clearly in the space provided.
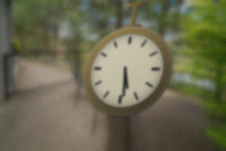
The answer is 5:29
